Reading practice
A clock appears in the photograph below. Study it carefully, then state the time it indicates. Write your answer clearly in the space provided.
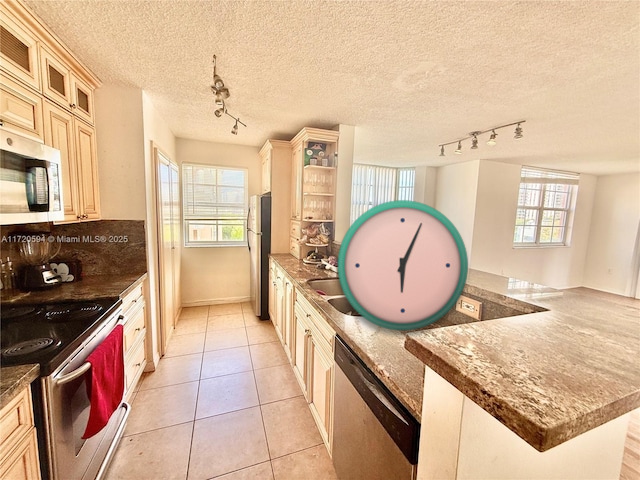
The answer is 6:04
